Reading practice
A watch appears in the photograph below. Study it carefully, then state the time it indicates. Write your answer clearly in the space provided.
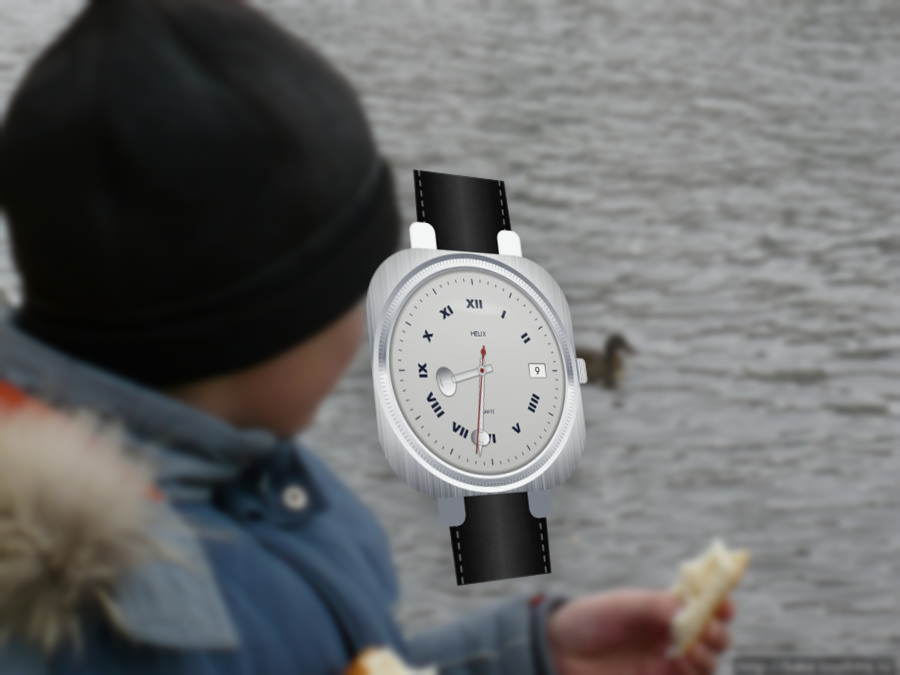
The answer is 8:31:32
